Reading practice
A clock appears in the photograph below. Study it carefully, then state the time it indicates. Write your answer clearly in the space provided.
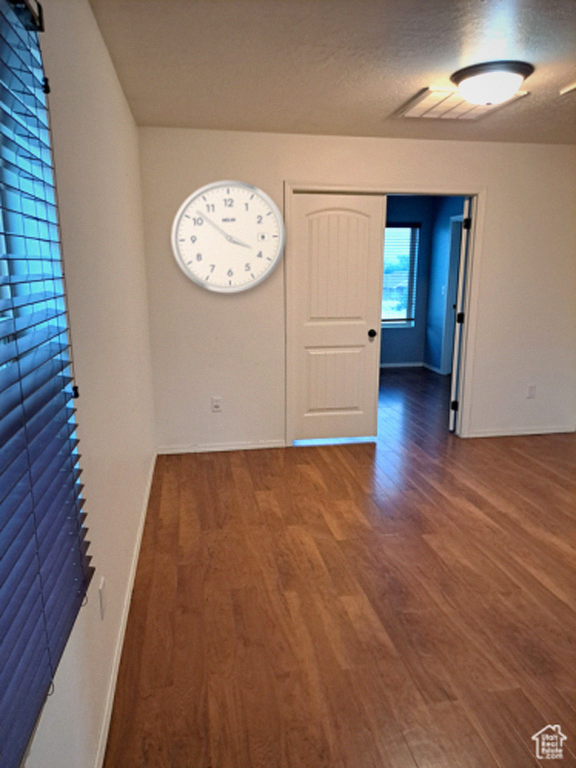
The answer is 3:52
